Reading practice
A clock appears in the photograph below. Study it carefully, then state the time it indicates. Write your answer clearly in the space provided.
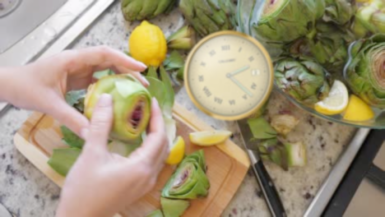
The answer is 2:23
